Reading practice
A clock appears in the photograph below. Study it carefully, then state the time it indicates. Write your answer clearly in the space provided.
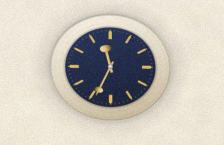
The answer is 11:34
